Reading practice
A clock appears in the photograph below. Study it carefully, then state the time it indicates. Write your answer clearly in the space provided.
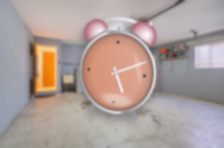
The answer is 5:11
